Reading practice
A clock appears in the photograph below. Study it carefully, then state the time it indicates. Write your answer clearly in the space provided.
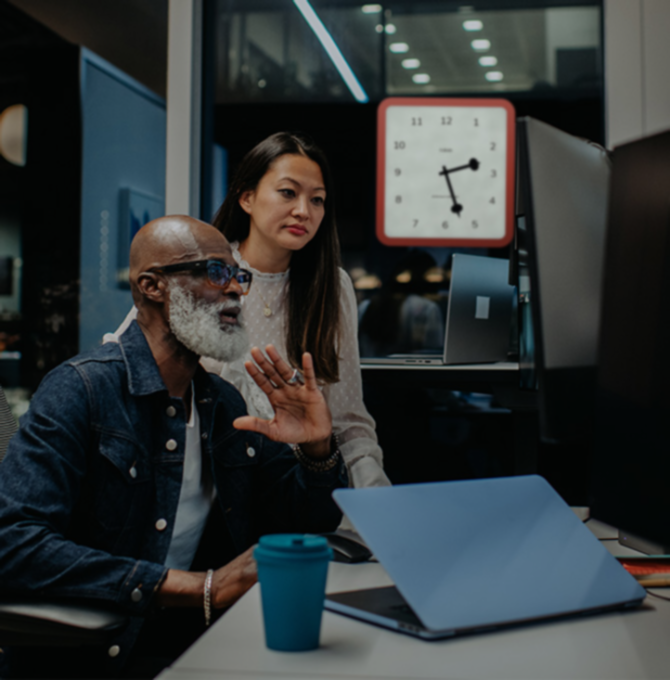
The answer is 2:27
